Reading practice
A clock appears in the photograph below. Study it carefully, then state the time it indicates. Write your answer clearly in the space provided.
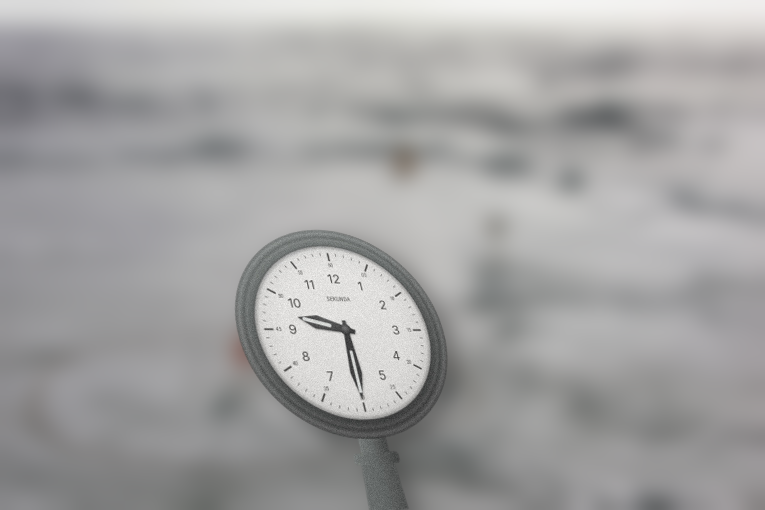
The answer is 9:30
